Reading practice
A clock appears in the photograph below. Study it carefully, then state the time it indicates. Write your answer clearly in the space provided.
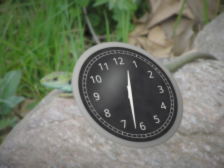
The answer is 12:32
